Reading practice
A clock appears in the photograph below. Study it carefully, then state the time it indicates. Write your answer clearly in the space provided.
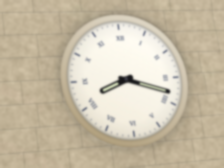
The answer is 8:18
